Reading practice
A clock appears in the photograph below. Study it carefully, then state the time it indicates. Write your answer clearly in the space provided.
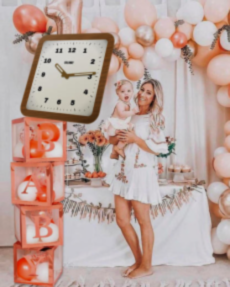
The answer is 10:14
